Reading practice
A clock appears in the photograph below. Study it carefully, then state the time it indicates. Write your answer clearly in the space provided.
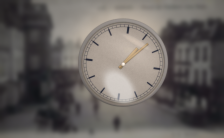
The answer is 1:07
